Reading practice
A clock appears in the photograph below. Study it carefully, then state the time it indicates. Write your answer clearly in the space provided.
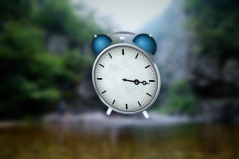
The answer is 3:16
